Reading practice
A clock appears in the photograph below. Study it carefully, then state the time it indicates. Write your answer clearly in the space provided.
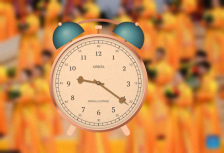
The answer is 9:21
